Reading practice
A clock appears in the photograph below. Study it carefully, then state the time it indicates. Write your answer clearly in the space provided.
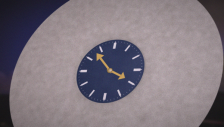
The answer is 3:53
